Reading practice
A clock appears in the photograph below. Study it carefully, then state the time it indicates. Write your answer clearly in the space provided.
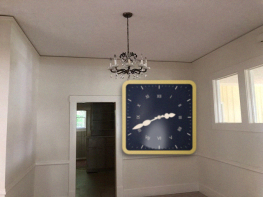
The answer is 2:41
